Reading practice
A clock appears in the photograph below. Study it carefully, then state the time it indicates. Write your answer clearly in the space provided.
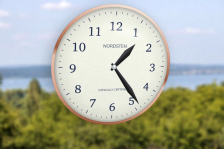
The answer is 1:24
